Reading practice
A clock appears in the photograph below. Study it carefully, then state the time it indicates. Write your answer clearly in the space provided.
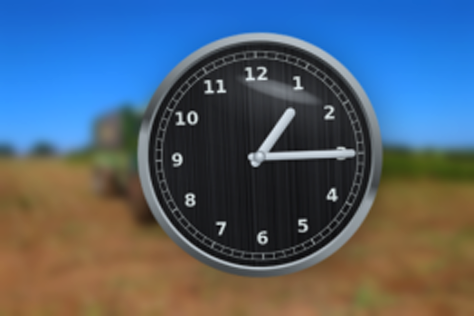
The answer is 1:15
